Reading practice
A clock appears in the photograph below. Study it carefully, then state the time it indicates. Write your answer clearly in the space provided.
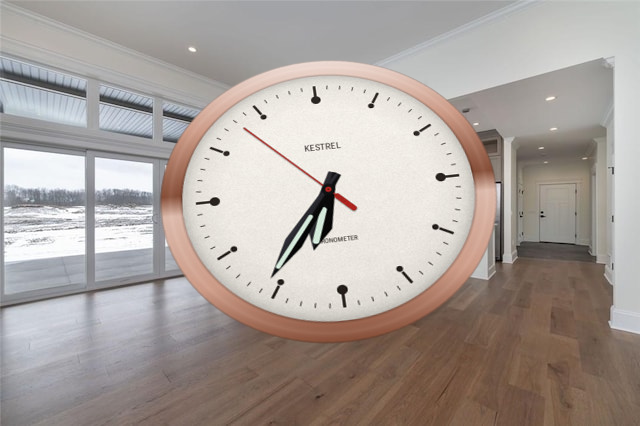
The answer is 6:35:53
